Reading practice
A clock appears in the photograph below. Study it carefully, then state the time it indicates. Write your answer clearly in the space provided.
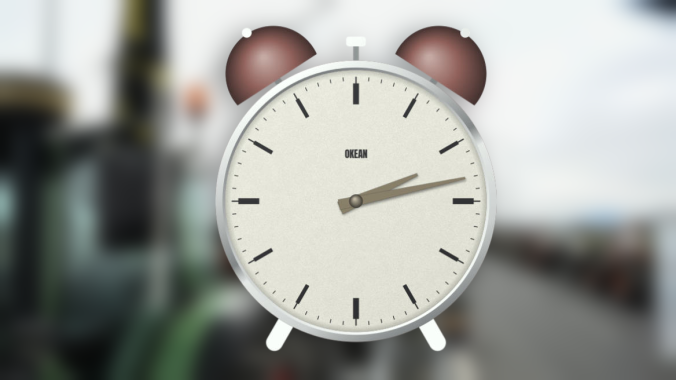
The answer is 2:13
